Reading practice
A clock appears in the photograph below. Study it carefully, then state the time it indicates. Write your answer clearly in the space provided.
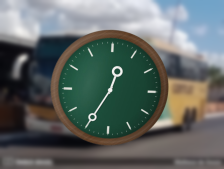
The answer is 12:35
